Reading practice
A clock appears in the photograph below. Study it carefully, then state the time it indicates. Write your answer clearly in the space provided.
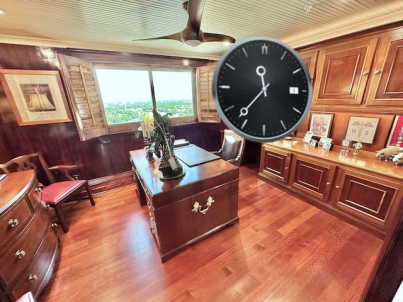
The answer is 11:37
